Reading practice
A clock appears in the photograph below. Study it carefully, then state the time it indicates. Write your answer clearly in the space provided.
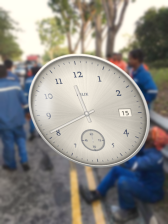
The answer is 11:41
